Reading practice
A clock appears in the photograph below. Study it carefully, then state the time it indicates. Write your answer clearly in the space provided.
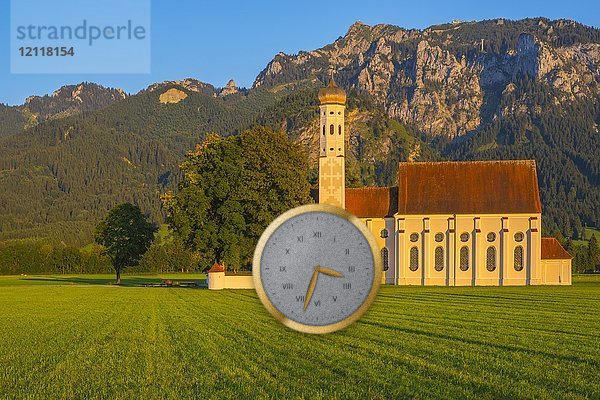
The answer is 3:33
